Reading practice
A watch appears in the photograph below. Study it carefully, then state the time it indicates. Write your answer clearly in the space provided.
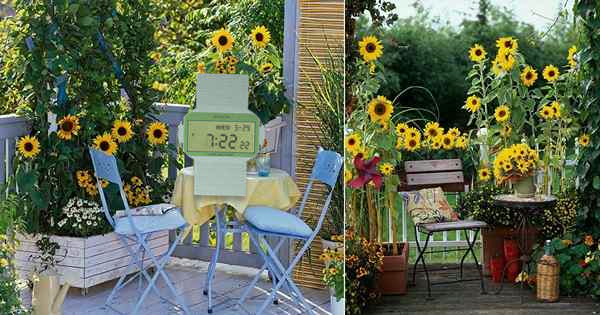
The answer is 7:22
